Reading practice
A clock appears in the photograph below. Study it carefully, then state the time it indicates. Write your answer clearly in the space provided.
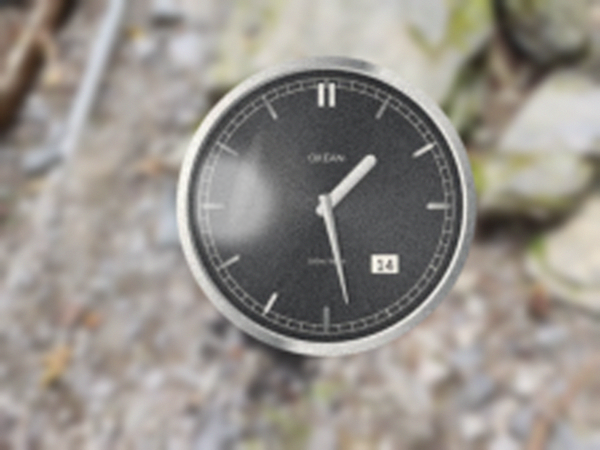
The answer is 1:28
